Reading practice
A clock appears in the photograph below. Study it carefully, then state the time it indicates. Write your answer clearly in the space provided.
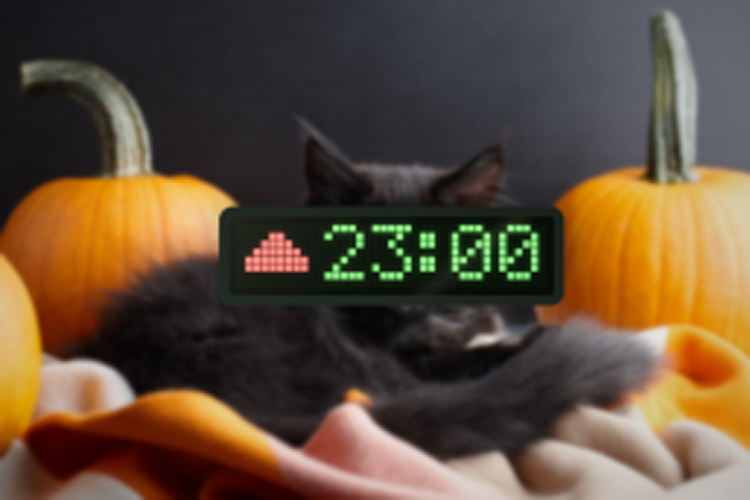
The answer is 23:00
